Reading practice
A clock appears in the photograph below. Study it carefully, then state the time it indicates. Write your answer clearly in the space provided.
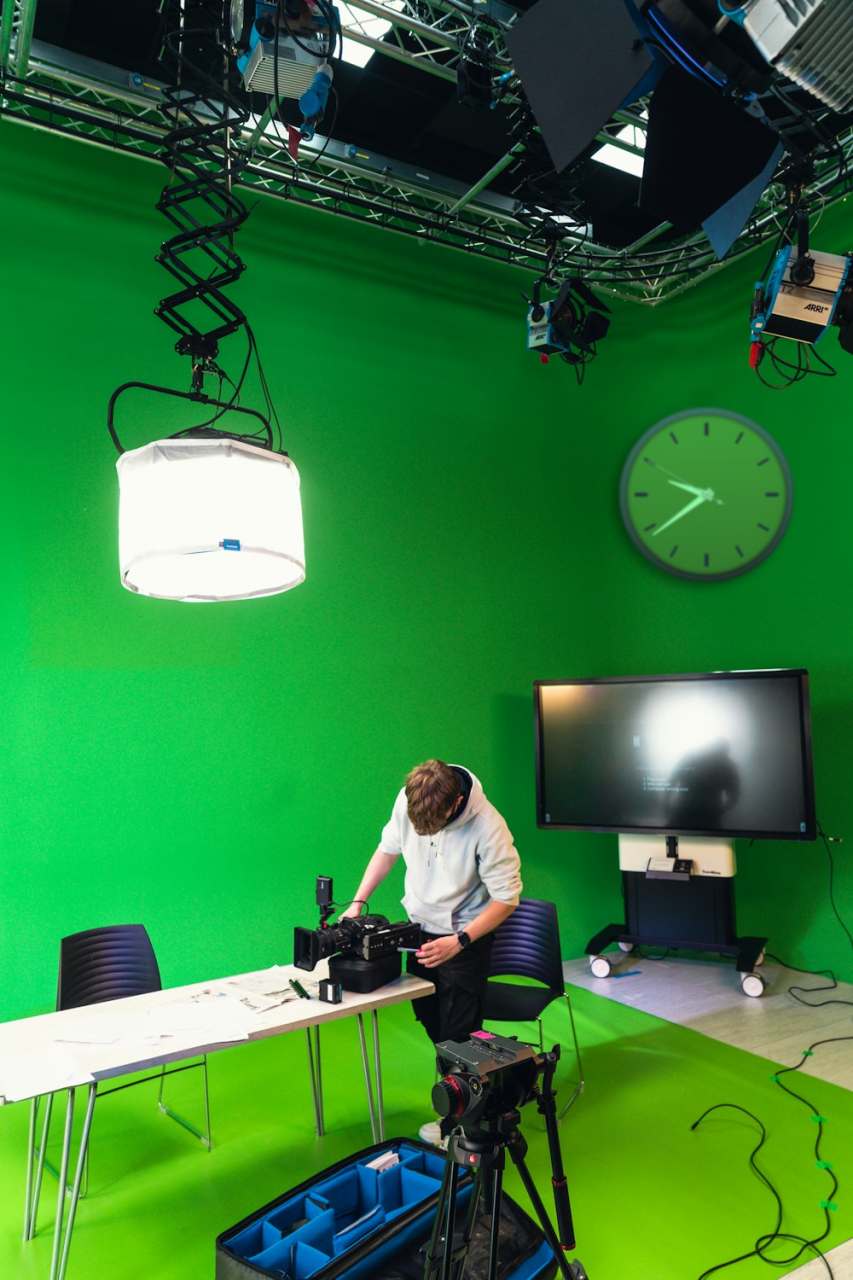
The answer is 9:38:50
